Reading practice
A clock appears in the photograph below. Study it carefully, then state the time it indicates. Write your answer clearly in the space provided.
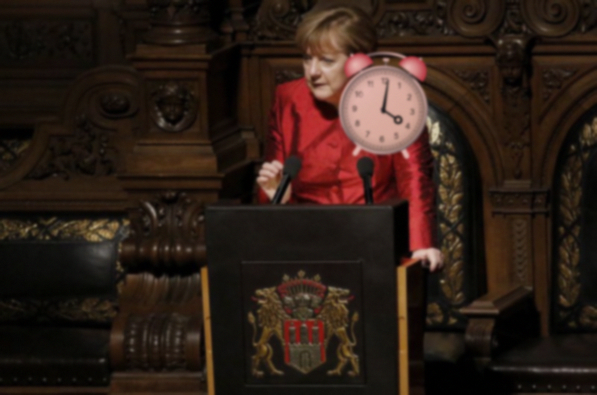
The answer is 4:01
